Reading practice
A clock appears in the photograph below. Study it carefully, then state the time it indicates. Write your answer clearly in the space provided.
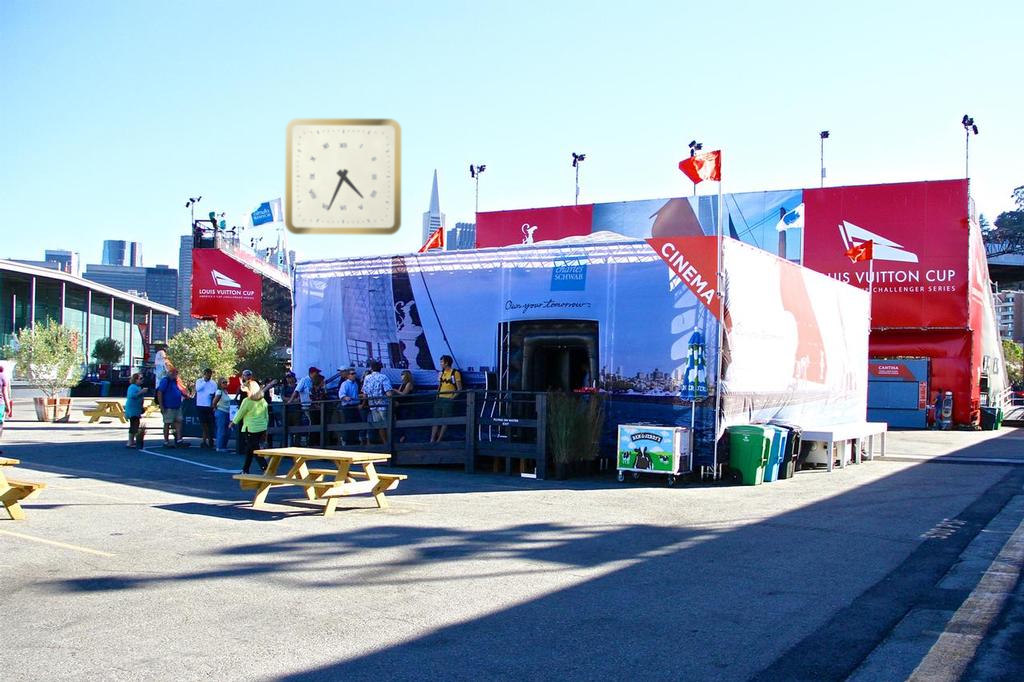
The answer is 4:34
